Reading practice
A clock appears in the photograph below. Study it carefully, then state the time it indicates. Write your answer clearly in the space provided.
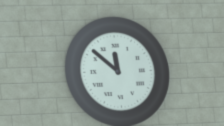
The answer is 11:52
